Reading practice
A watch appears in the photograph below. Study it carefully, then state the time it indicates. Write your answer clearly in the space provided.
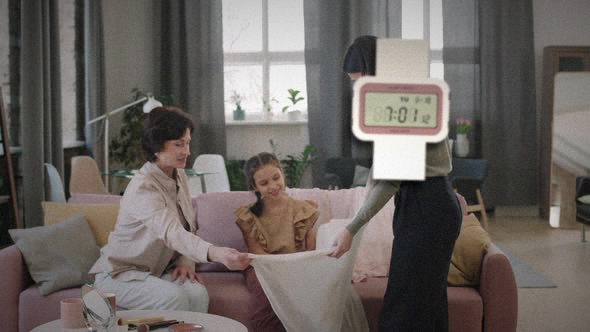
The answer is 7:01
